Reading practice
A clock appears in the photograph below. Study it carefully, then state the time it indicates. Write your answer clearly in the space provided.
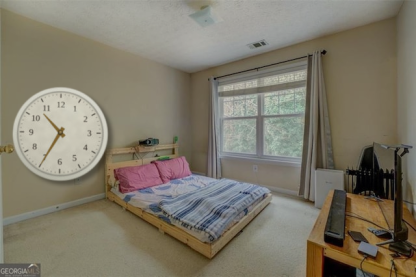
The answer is 10:35
